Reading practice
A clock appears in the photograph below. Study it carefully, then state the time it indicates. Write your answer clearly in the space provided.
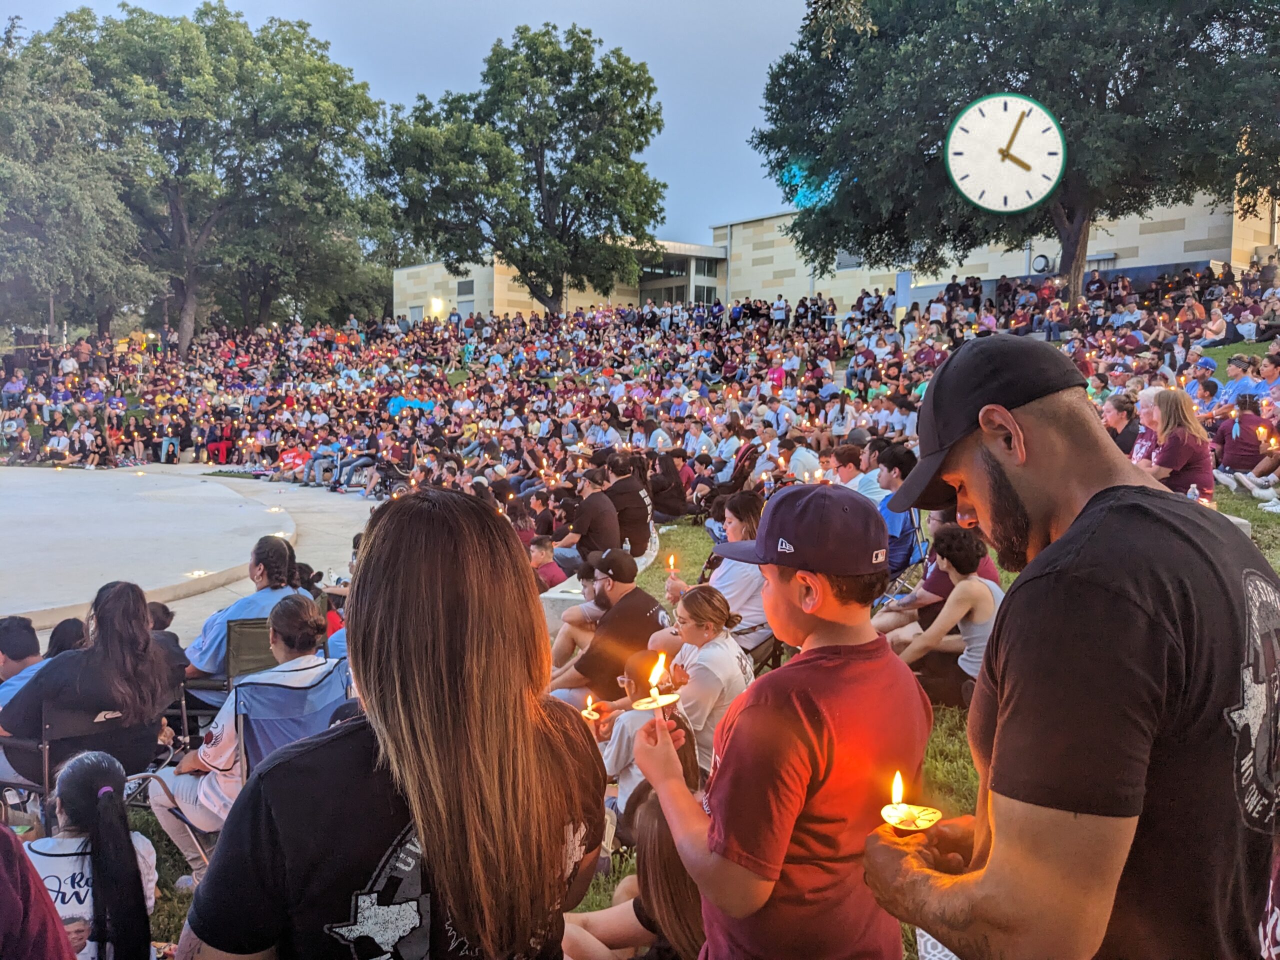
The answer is 4:04
